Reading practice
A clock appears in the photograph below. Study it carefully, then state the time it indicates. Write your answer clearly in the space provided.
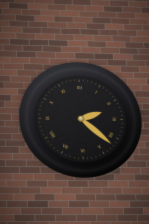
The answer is 2:22
